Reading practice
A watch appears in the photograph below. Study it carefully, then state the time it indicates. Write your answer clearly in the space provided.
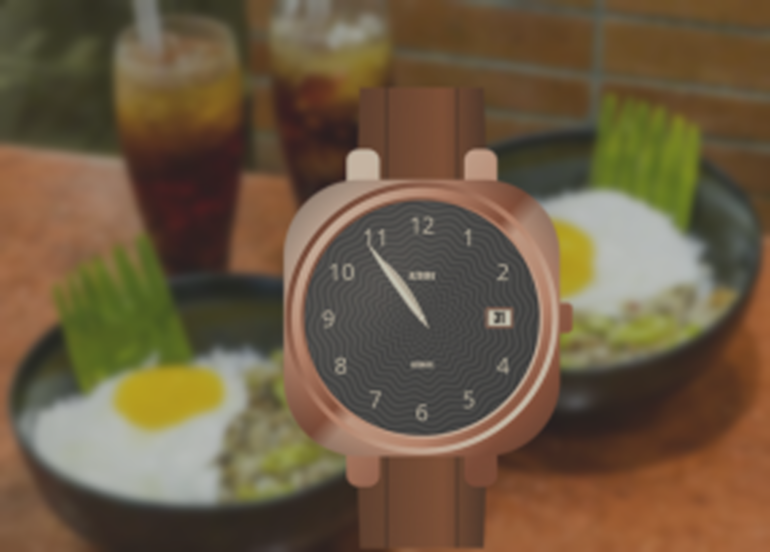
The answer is 10:54
